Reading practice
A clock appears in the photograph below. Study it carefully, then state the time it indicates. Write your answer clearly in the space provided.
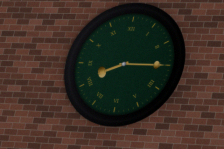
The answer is 8:15
